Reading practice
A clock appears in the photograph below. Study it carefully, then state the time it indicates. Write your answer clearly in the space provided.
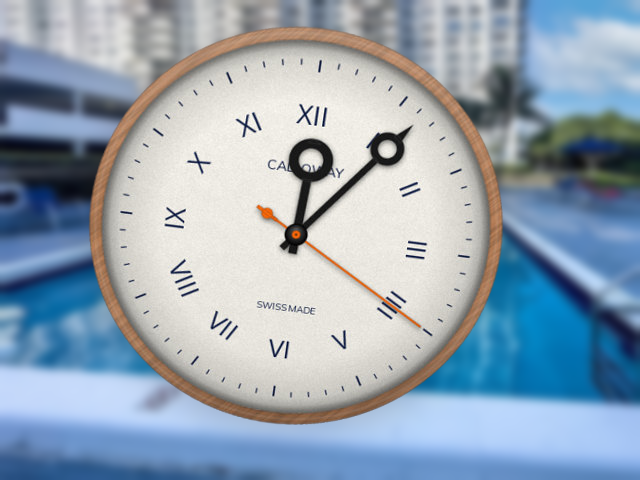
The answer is 12:06:20
